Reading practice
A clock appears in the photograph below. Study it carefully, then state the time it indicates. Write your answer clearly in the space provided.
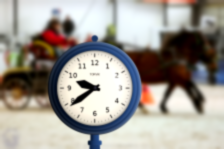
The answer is 9:39
